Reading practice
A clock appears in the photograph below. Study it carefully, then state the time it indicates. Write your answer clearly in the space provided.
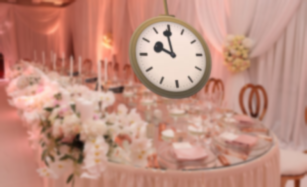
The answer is 9:59
